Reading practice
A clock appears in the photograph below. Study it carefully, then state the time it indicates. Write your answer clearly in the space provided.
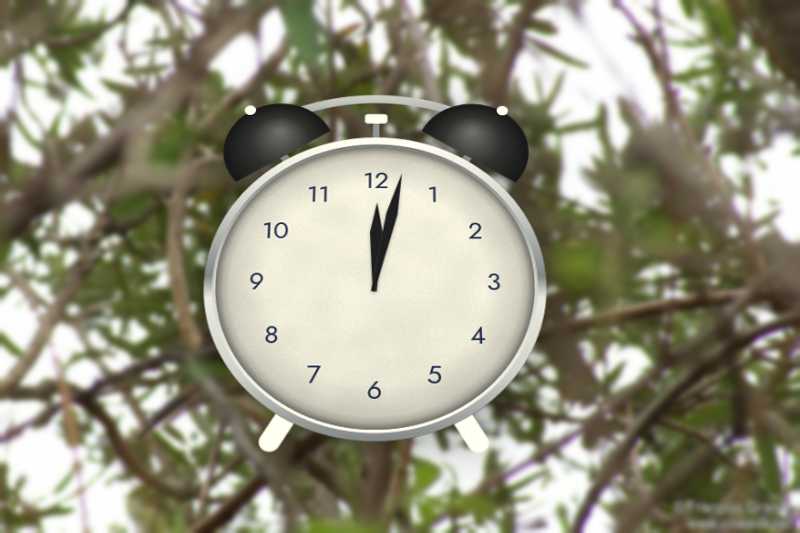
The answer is 12:02
